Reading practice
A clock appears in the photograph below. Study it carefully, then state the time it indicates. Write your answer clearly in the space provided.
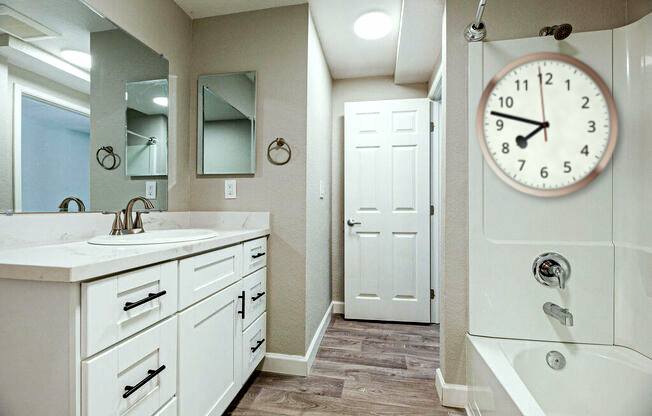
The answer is 7:46:59
